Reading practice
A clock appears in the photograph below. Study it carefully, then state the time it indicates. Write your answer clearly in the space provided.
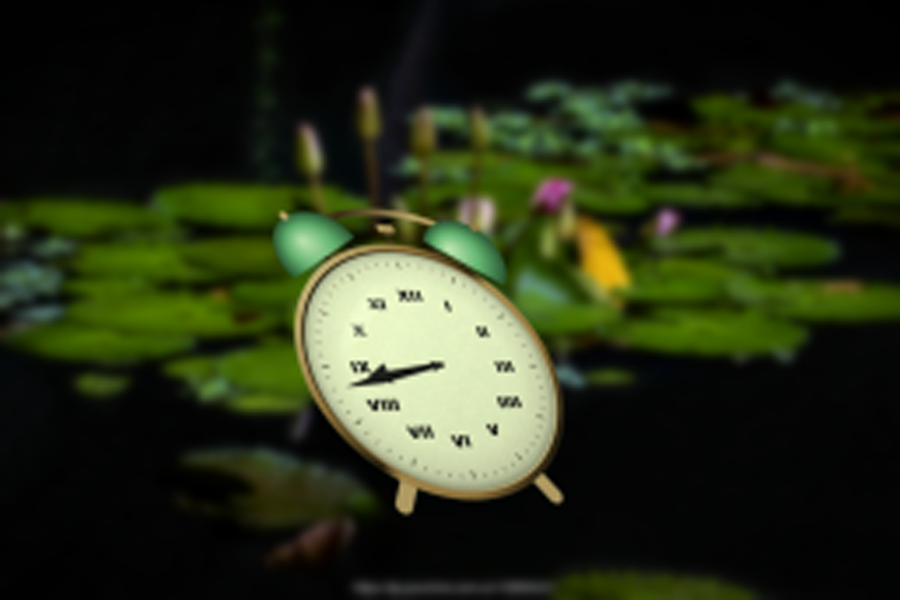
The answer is 8:43
